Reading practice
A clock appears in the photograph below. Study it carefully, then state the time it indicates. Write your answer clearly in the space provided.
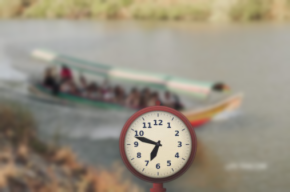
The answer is 6:48
